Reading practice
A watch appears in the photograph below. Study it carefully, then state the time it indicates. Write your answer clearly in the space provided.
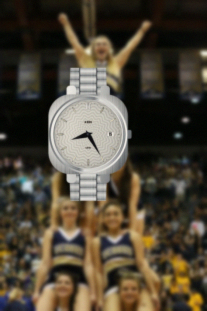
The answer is 8:25
